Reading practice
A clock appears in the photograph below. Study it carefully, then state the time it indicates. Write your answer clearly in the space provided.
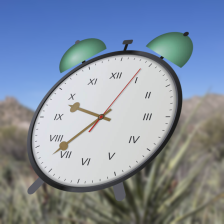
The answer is 9:37:04
